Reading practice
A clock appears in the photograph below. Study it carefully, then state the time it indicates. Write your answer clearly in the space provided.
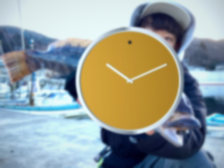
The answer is 10:11
